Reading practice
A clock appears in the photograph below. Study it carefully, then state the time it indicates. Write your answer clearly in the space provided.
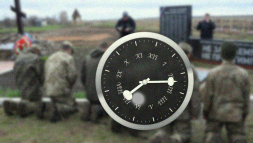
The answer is 7:12
